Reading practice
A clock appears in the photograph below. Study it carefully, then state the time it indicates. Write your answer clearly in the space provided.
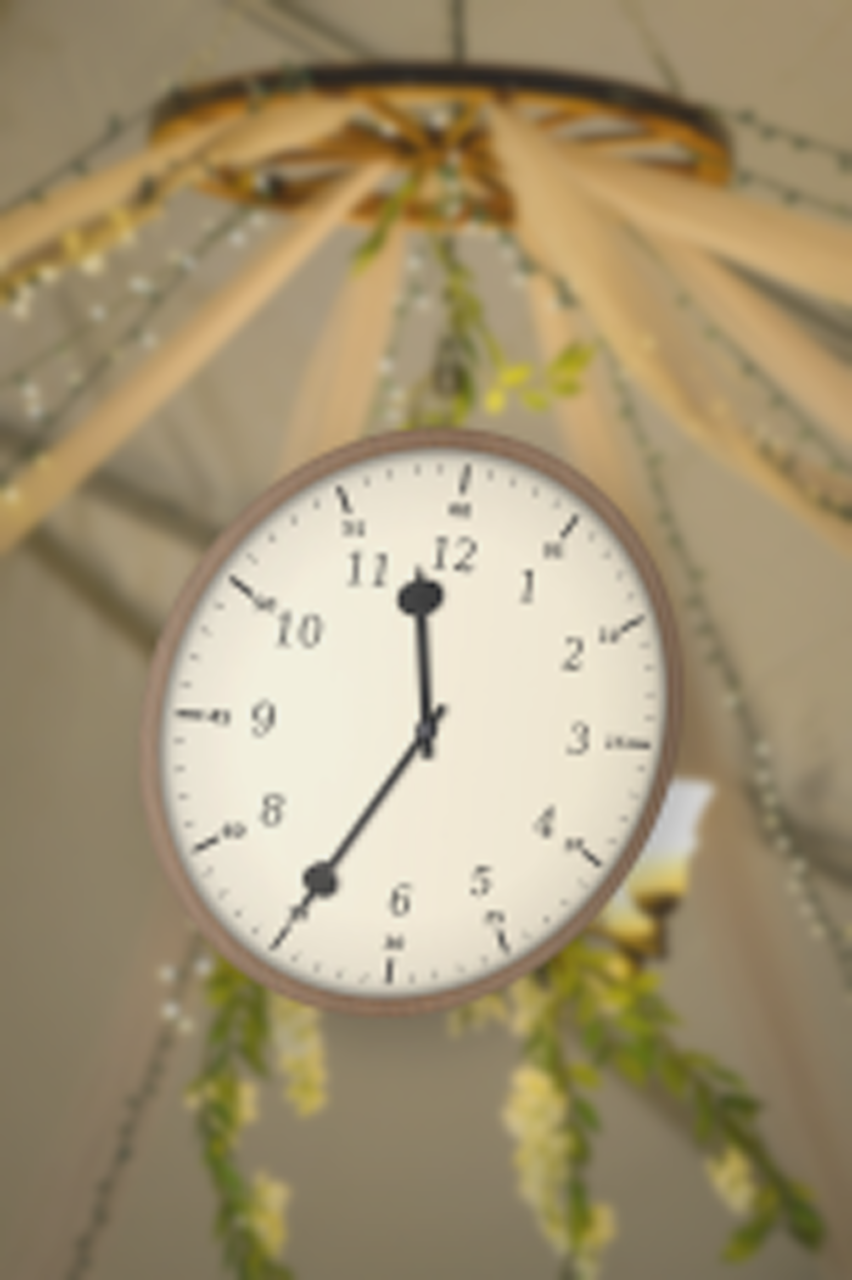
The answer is 11:35
